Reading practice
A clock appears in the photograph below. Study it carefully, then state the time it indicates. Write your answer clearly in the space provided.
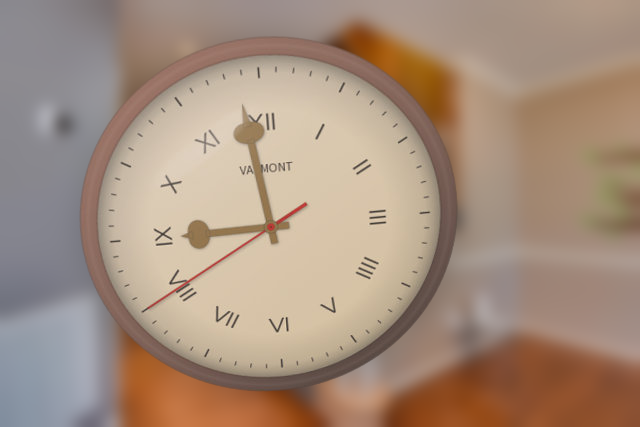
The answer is 8:58:40
